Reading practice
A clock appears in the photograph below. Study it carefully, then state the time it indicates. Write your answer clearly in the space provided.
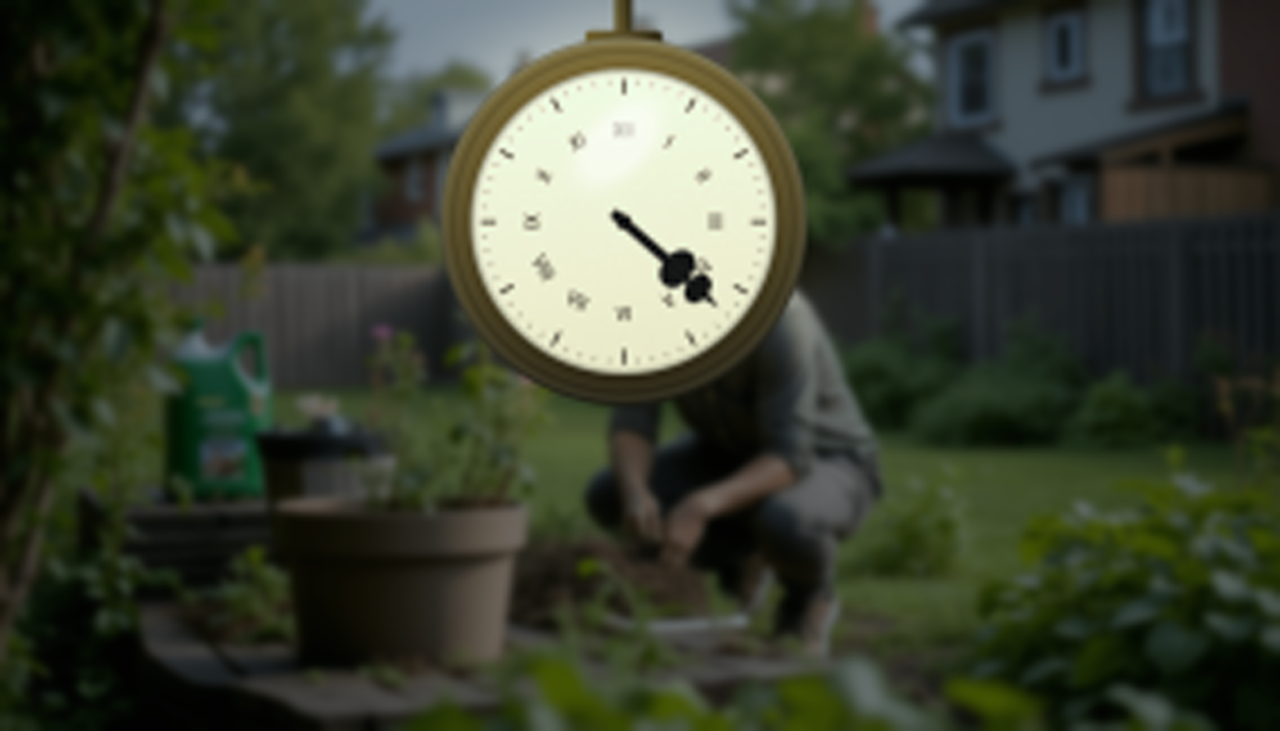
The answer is 4:22
